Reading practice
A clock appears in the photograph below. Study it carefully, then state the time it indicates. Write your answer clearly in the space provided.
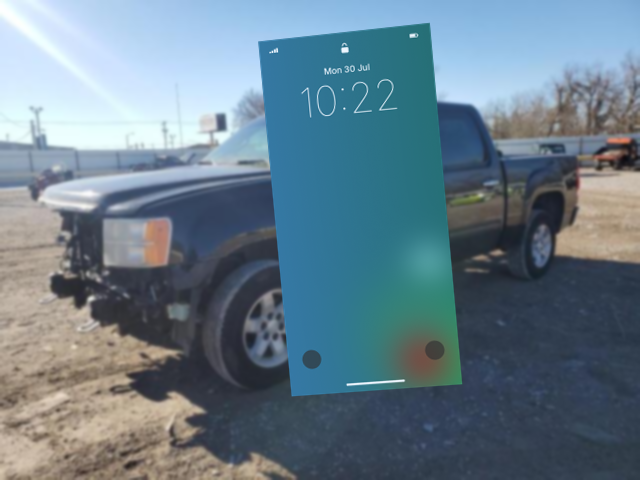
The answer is 10:22
